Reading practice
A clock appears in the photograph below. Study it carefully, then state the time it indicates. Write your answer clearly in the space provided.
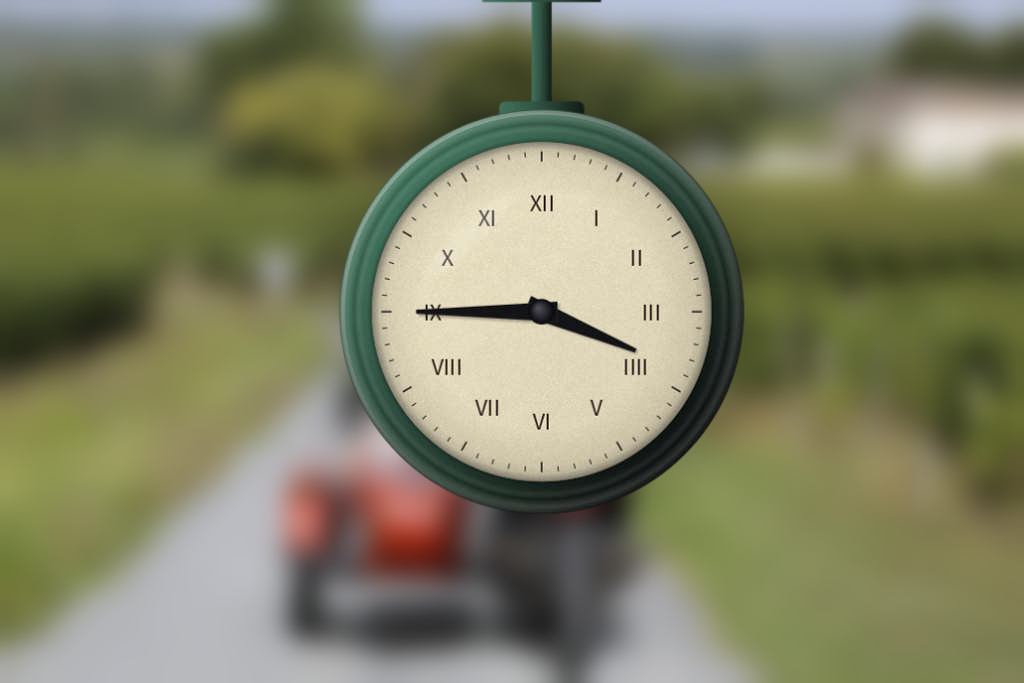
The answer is 3:45
